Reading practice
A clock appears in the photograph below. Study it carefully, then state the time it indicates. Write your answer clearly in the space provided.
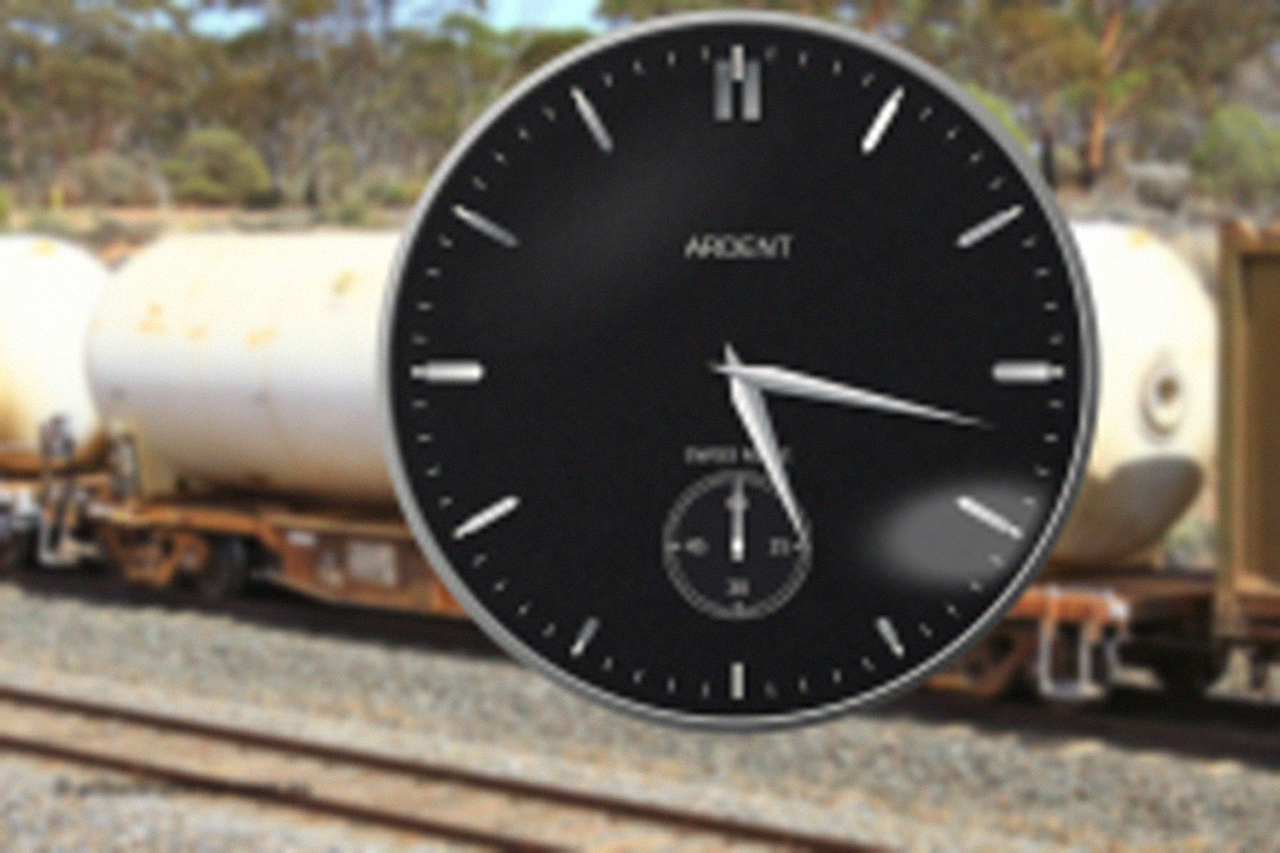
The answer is 5:17
